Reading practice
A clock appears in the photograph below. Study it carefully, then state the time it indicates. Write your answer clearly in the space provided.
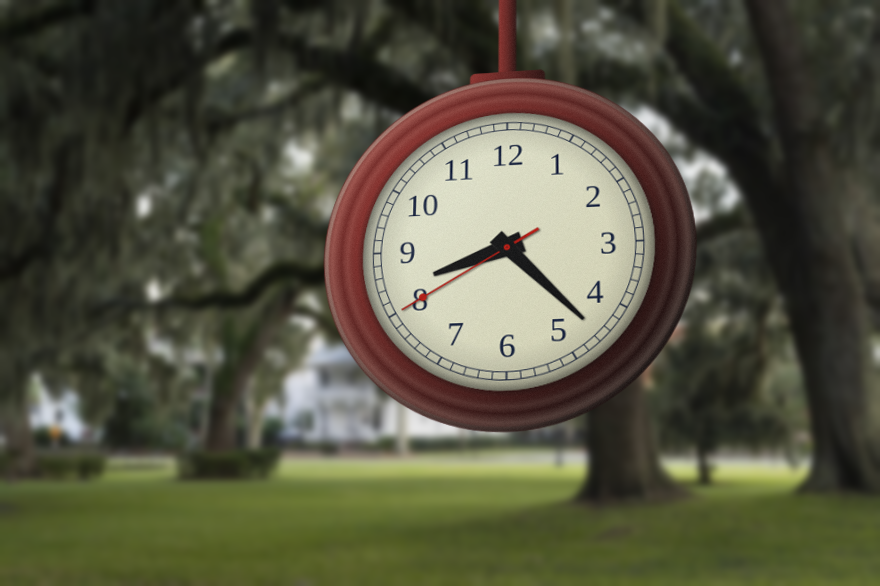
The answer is 8:22:40
